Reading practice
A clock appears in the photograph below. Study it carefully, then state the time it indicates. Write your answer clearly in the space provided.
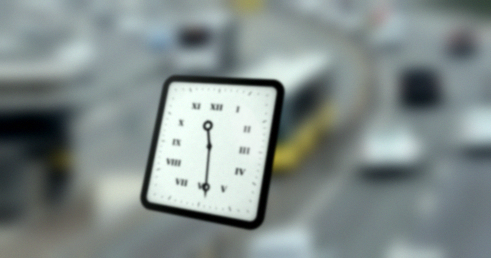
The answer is 11:29
